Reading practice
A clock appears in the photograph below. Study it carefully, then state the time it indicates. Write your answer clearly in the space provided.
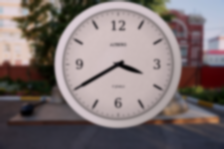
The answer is 3:40
